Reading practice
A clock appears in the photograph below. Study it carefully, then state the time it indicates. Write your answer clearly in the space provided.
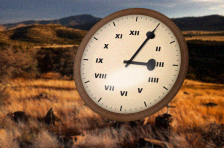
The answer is 3:05
